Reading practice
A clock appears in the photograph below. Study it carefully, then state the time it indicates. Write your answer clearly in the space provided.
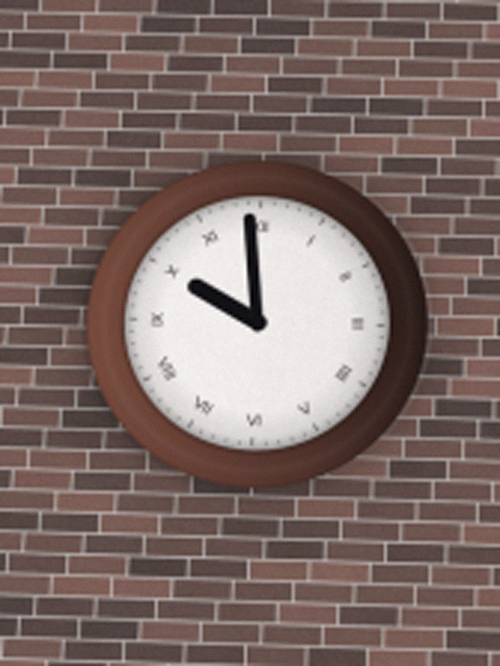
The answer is 9:59
